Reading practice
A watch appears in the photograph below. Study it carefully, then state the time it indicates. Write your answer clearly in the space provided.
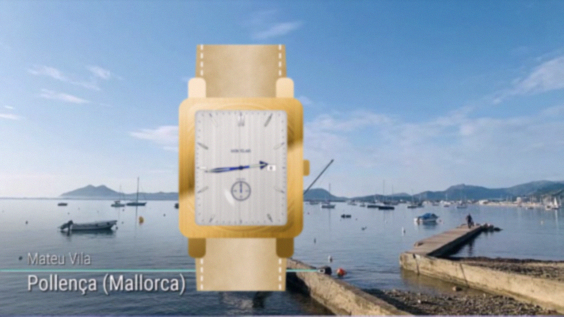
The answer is 2:44
